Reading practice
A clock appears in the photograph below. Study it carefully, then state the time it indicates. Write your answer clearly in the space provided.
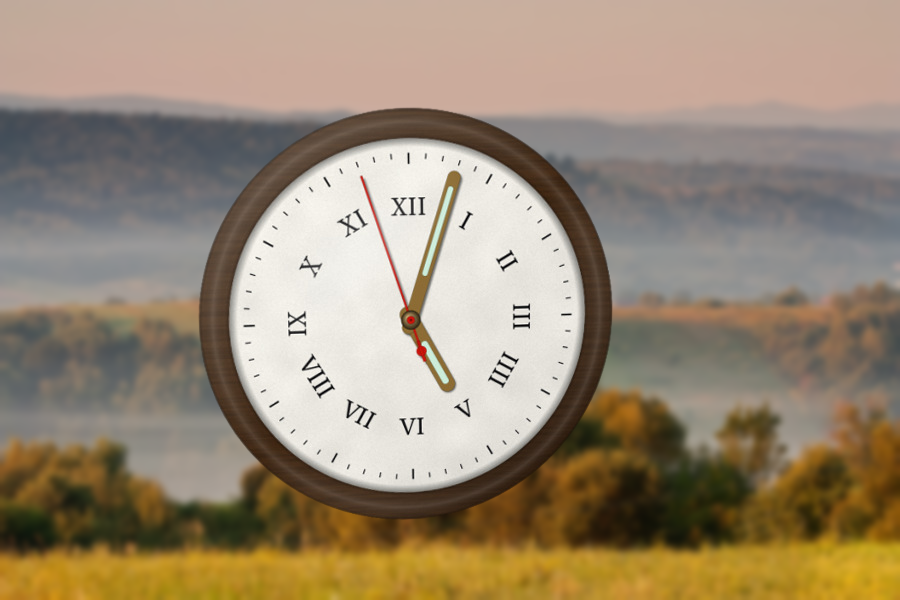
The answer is 5:02:57
